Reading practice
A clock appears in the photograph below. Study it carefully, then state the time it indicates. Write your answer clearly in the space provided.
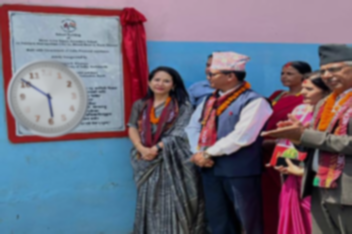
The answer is 5:51
